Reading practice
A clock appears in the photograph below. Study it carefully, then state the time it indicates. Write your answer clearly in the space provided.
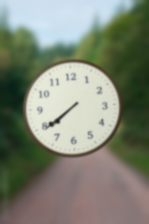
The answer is 7:39
